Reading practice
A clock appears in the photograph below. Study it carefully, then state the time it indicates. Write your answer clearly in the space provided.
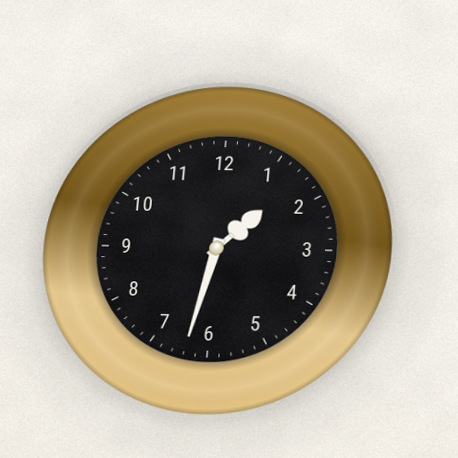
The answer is 1:32
